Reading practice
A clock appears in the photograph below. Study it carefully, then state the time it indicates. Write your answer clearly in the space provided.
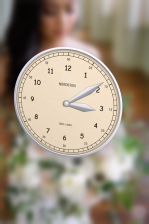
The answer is 3:09
